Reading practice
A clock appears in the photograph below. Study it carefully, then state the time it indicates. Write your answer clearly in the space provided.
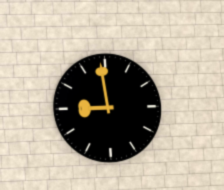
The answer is 8:59
